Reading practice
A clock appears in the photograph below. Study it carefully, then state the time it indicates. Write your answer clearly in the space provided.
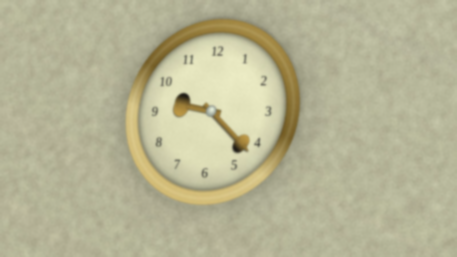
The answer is 9:22
